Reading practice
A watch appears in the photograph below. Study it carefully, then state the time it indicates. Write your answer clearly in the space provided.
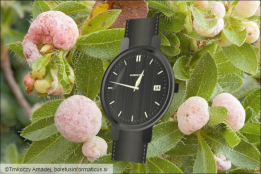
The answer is 12:47
